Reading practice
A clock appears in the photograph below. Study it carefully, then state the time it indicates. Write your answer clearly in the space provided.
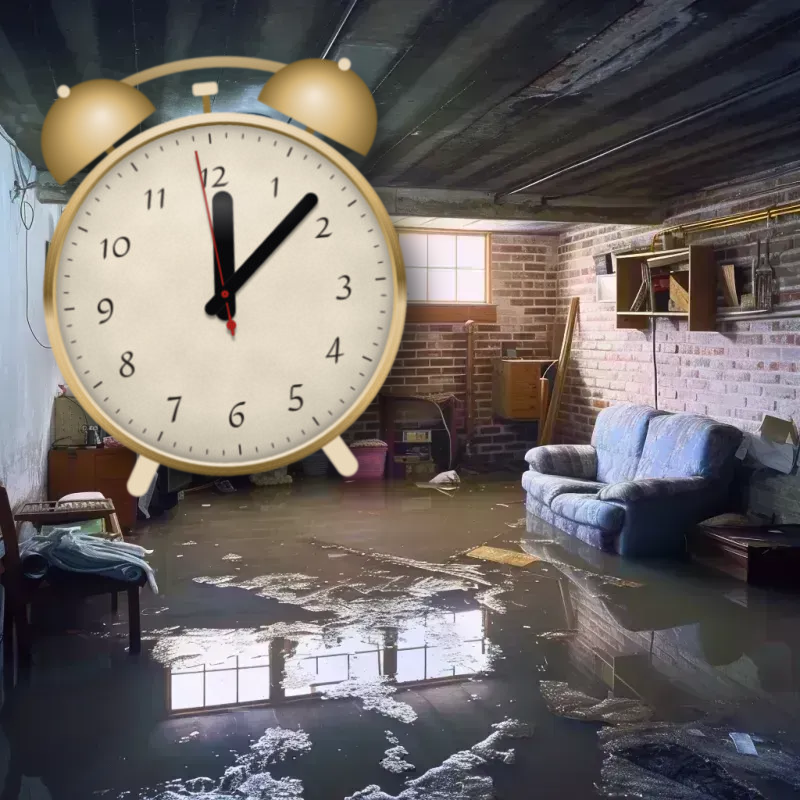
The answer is 12:07:59
